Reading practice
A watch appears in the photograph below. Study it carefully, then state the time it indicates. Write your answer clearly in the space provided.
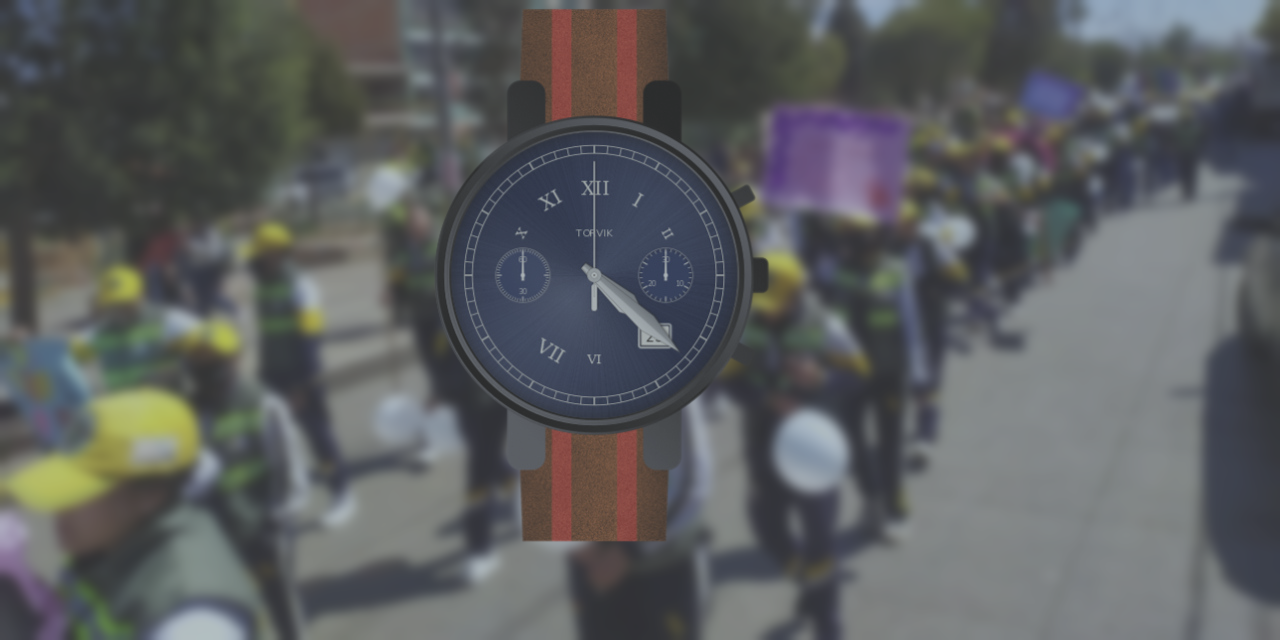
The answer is 4:22
